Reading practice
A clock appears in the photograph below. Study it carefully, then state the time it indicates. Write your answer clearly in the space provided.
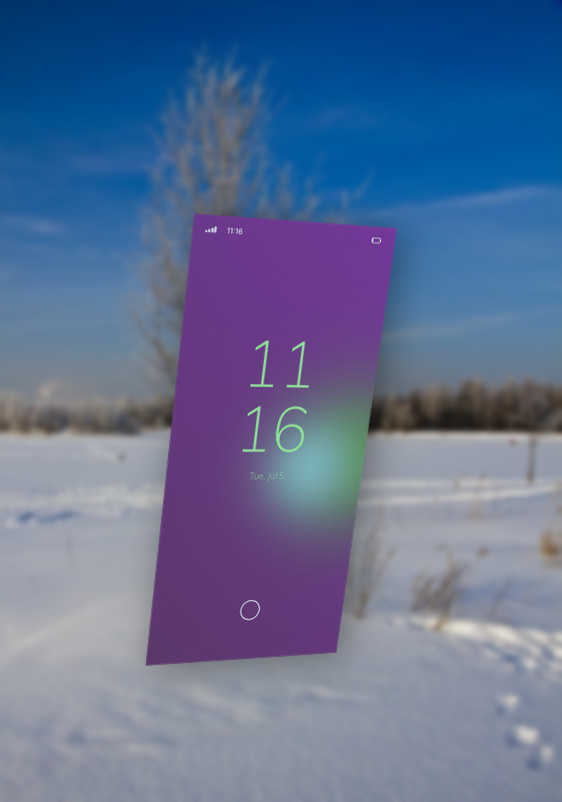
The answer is 11:16
